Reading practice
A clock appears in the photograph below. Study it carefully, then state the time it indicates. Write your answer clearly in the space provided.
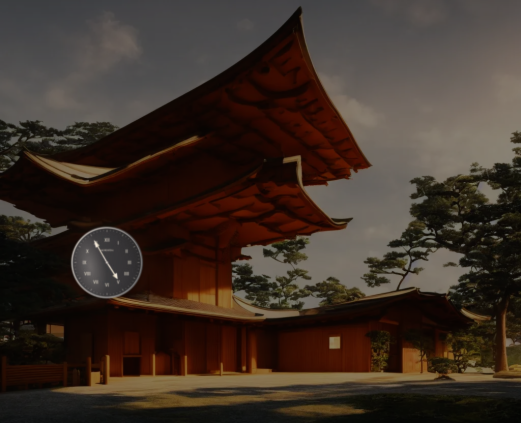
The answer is 4:55
